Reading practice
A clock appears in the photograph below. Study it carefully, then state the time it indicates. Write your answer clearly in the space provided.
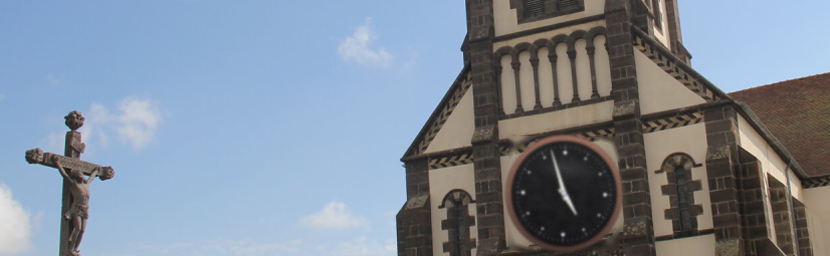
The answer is 4:57
